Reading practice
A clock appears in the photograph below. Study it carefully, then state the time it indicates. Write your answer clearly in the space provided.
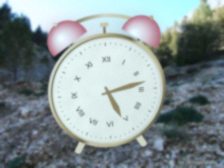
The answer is 5:13
